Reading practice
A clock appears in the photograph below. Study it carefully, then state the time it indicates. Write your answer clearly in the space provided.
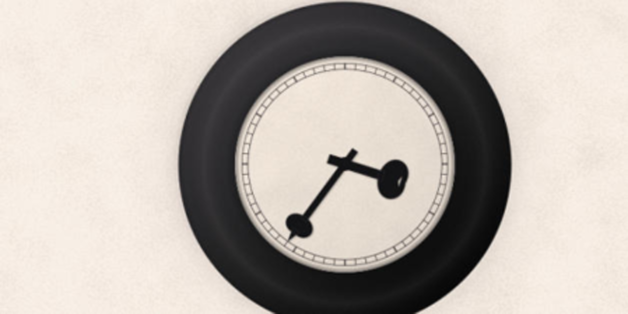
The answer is 3:36
